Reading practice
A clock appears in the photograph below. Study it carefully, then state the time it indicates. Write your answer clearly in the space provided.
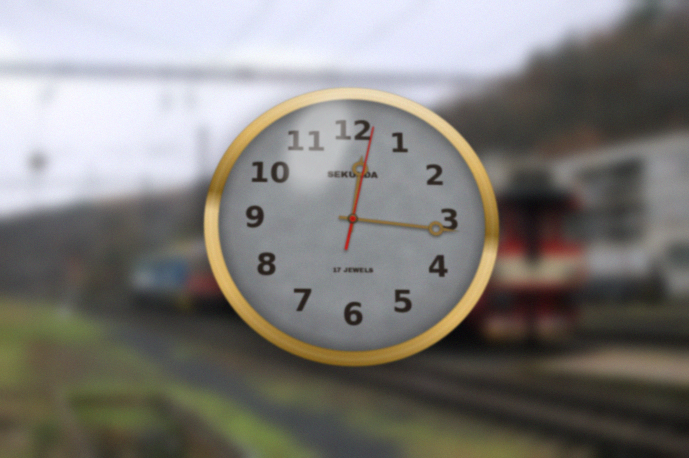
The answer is 12:16:02
